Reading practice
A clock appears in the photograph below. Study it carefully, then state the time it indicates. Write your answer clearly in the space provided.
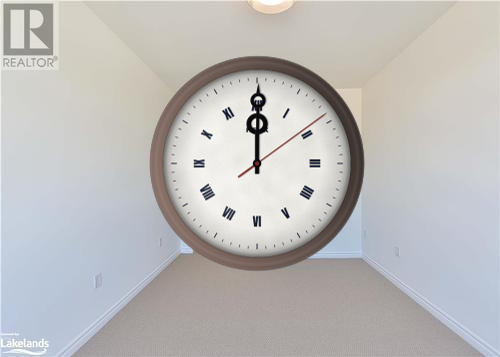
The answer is 12:00:09
